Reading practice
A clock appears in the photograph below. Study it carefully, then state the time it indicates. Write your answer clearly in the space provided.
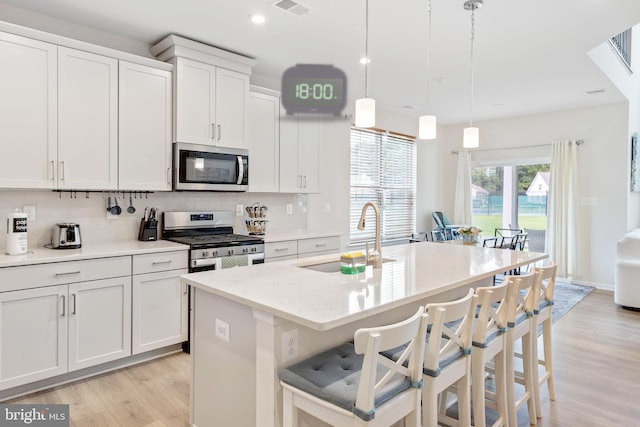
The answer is 18:00
